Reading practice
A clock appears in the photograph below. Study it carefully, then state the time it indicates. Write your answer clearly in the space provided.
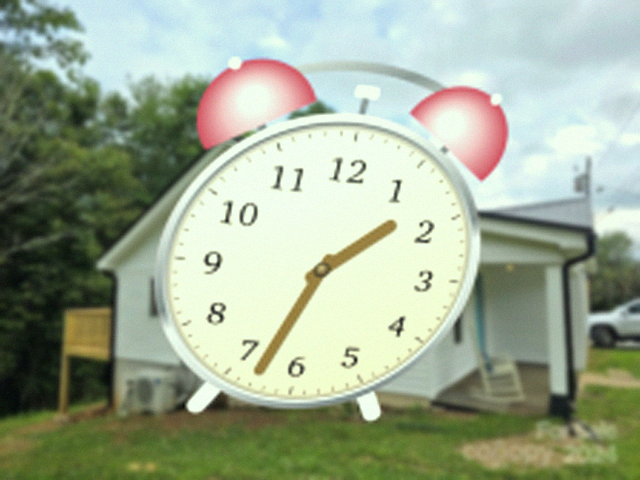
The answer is 1:33
